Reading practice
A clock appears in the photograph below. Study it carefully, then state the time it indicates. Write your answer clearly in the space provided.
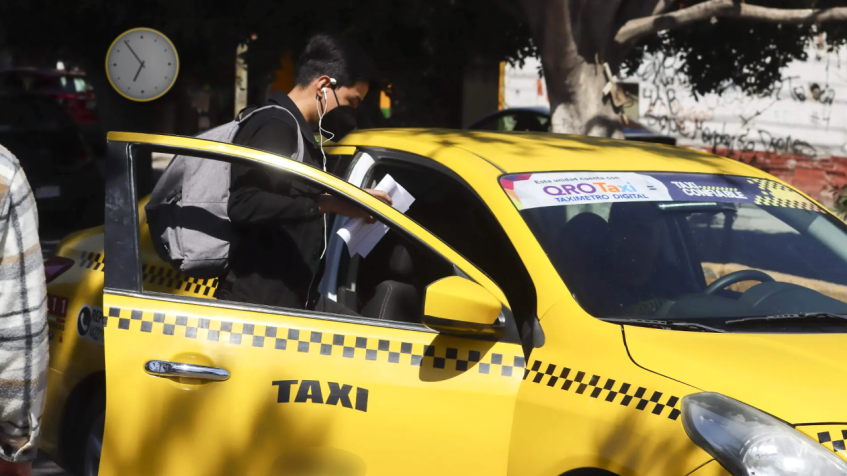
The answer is 6:54
